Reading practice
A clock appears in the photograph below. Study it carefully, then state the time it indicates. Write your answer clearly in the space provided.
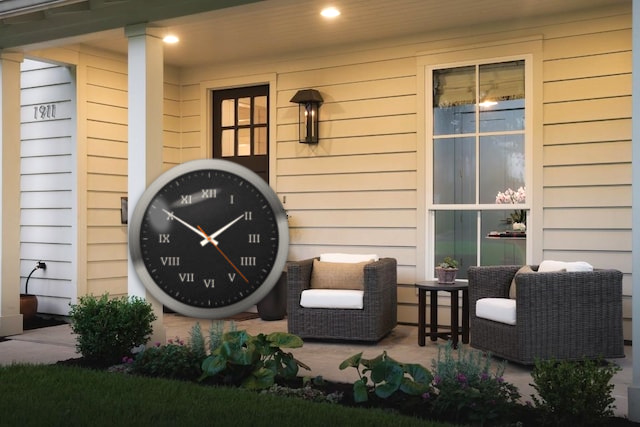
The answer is 1:50:23
